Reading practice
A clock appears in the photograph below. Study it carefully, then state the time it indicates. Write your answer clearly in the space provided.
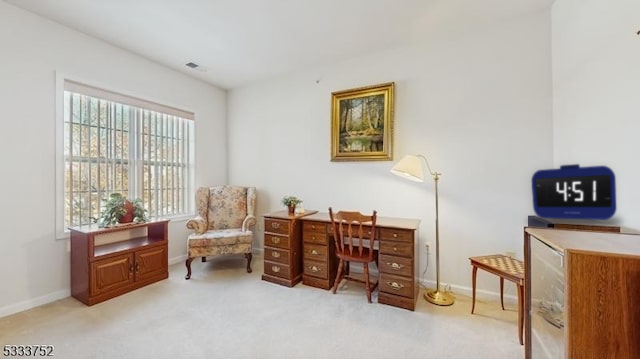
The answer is 4:51
